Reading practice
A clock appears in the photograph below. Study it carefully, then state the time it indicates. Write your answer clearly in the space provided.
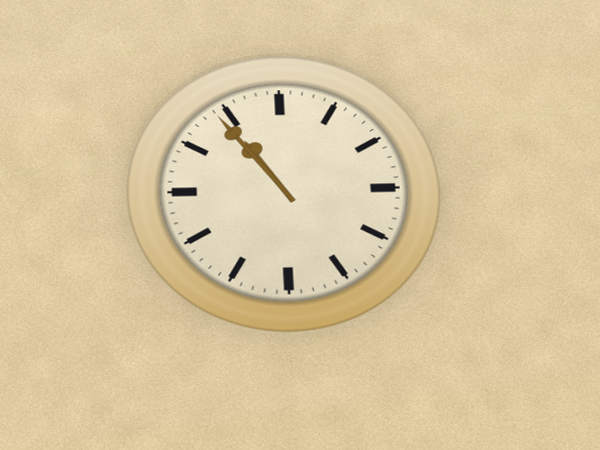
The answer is 10:54
